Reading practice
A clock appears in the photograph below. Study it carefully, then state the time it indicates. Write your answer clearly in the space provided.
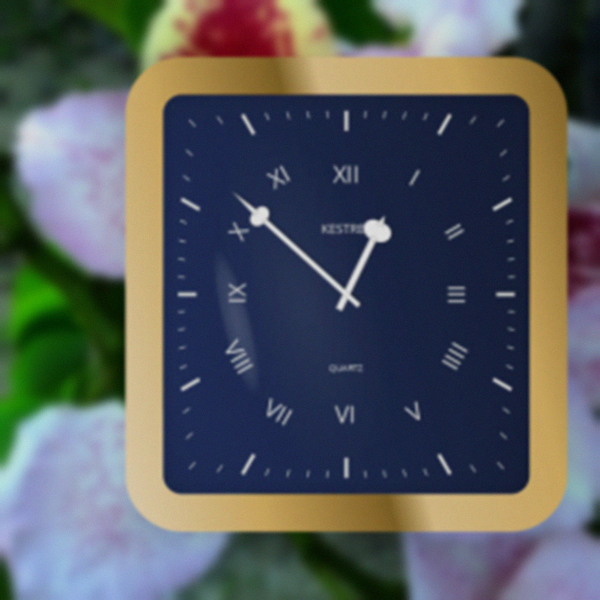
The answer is 12:52
